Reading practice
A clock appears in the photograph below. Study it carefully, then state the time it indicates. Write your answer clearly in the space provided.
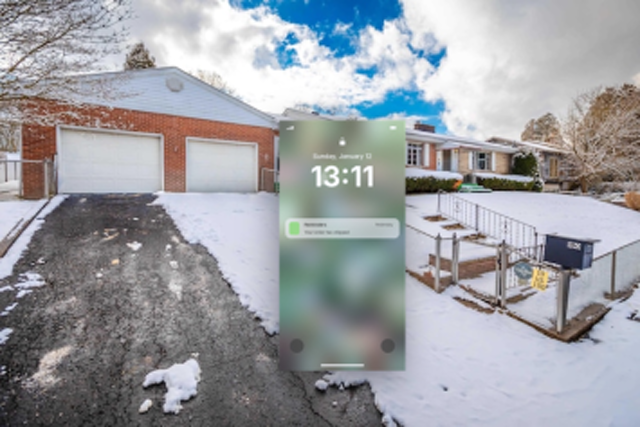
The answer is 13:11
